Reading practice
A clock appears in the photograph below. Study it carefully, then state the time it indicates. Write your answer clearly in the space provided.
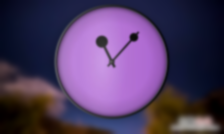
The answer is 11:07
